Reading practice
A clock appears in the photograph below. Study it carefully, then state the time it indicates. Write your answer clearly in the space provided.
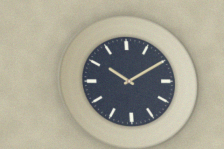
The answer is 10:10
